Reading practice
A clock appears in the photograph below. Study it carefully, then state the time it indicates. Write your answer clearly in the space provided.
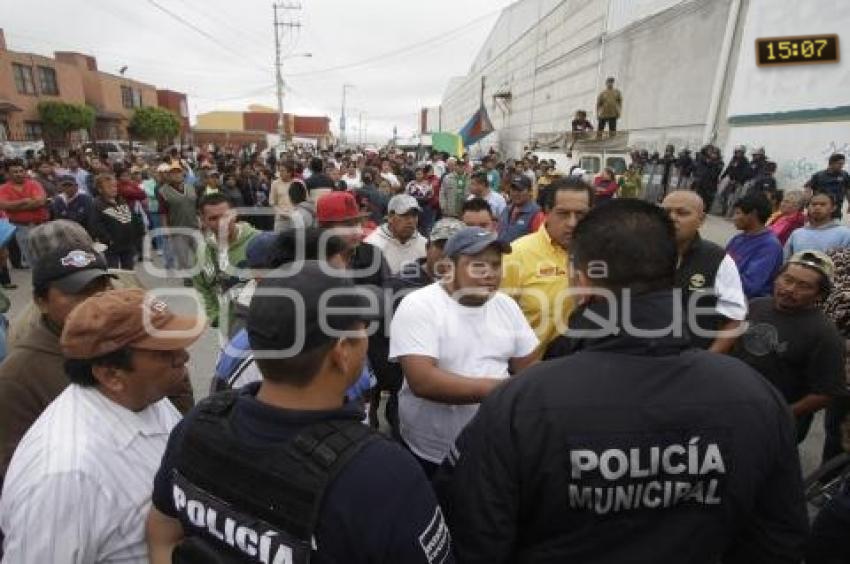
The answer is 15:07
